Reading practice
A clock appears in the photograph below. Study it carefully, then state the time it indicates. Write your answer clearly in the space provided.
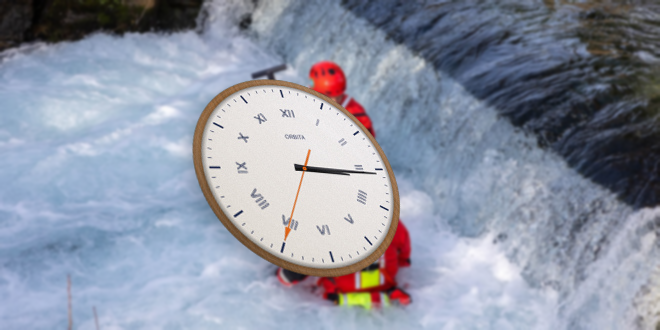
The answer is 3:15:35
